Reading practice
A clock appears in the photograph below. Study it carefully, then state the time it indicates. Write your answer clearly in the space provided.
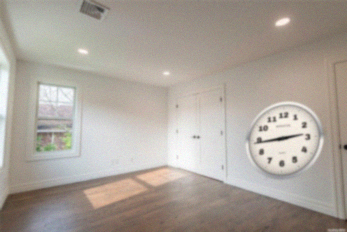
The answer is 2:44
